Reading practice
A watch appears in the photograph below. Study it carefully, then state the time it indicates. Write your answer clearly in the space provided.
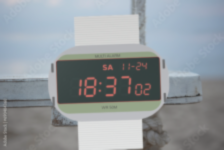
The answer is 18:37:02
